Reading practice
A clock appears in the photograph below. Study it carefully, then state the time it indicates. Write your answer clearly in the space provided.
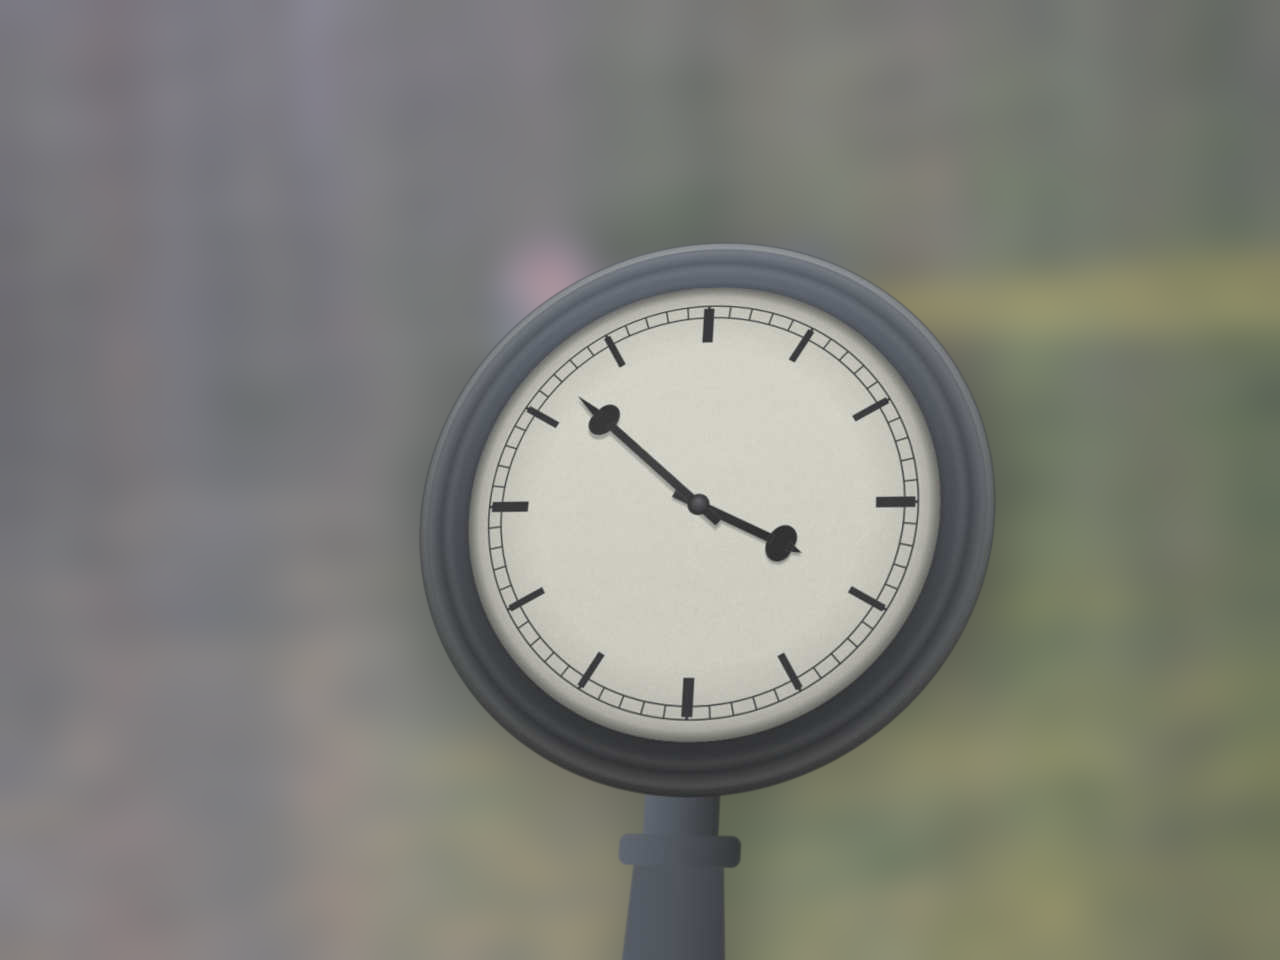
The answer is 3:52
